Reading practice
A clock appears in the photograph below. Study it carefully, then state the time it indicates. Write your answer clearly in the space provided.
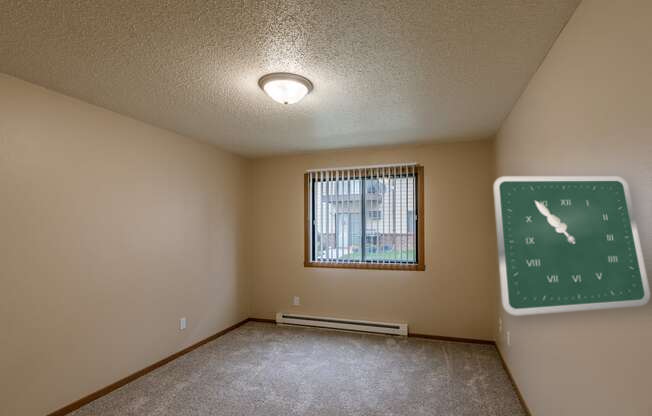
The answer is 10:54
